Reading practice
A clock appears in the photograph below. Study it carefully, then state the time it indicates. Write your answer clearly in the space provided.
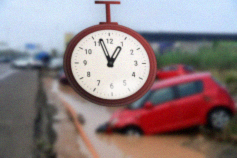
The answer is 12:57
